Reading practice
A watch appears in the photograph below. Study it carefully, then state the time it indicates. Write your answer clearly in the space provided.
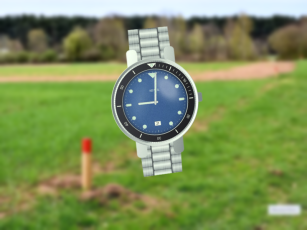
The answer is 9:01
